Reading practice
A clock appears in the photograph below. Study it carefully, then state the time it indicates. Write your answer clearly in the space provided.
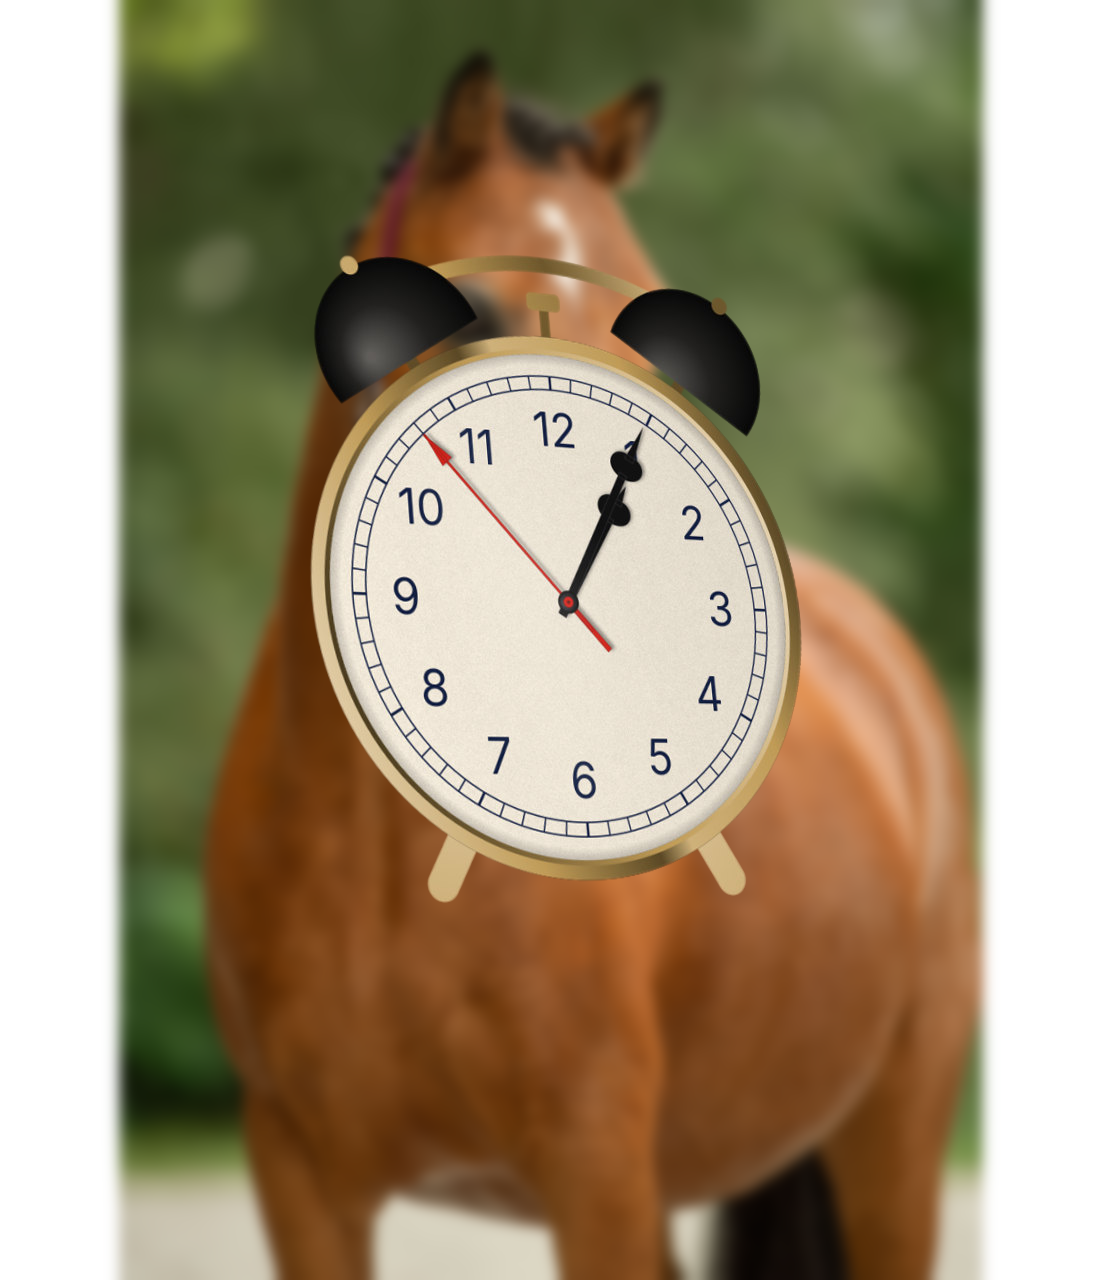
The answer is 1:04:53
